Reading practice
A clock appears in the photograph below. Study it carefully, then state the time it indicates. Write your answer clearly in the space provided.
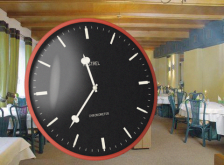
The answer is 11:37
